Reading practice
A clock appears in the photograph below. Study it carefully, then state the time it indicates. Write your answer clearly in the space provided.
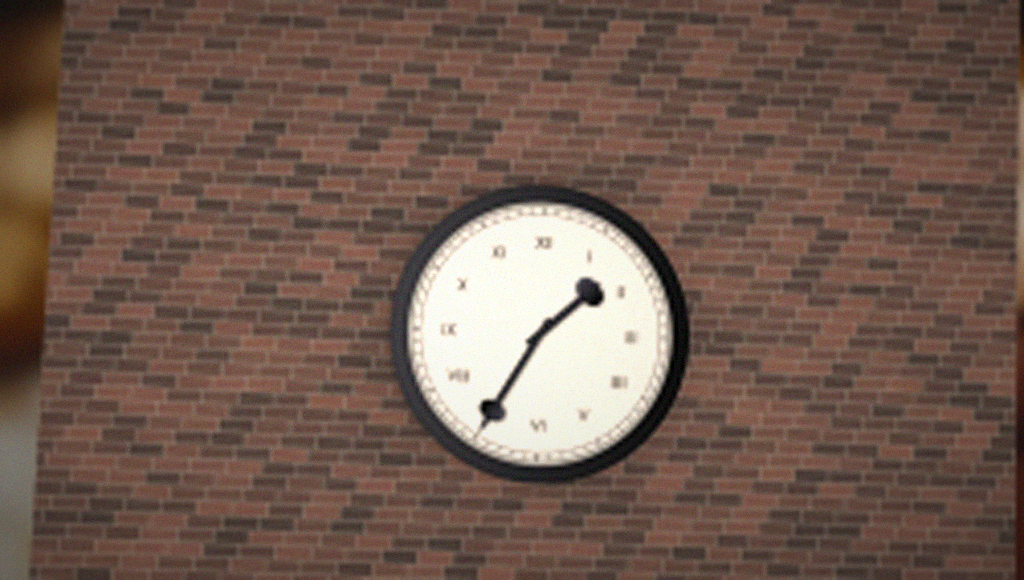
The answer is 1:35
